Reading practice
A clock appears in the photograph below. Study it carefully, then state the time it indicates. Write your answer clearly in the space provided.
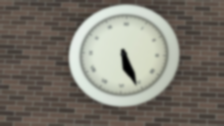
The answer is 5:26
